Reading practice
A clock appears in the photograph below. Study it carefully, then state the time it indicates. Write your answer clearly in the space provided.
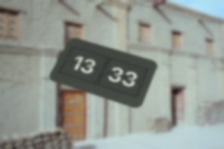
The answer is 13:33
